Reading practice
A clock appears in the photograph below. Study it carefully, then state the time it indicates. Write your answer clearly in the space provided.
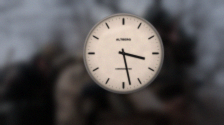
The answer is 3:28
